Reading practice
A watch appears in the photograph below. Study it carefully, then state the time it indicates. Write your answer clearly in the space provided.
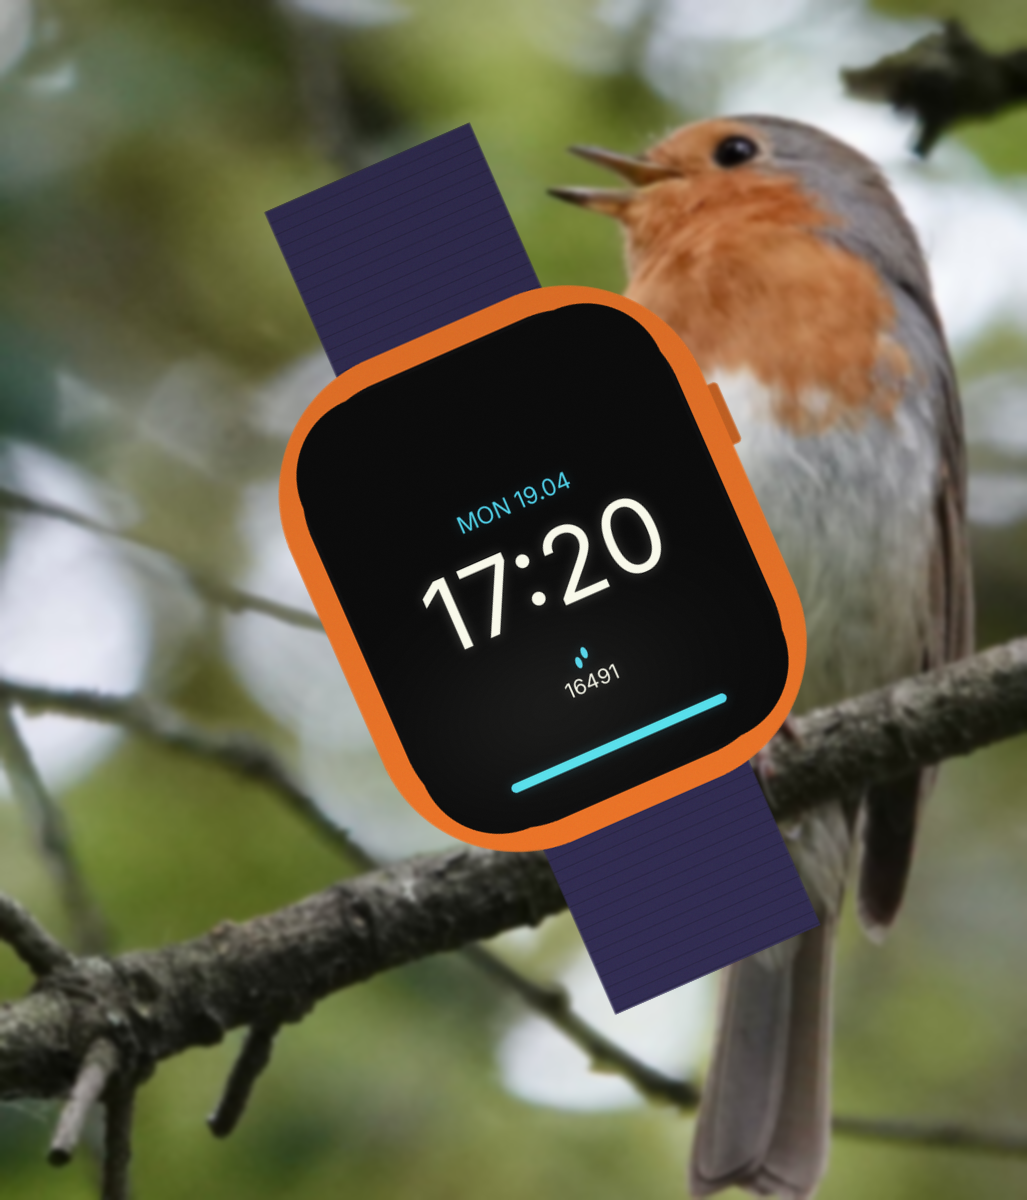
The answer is 17:20
